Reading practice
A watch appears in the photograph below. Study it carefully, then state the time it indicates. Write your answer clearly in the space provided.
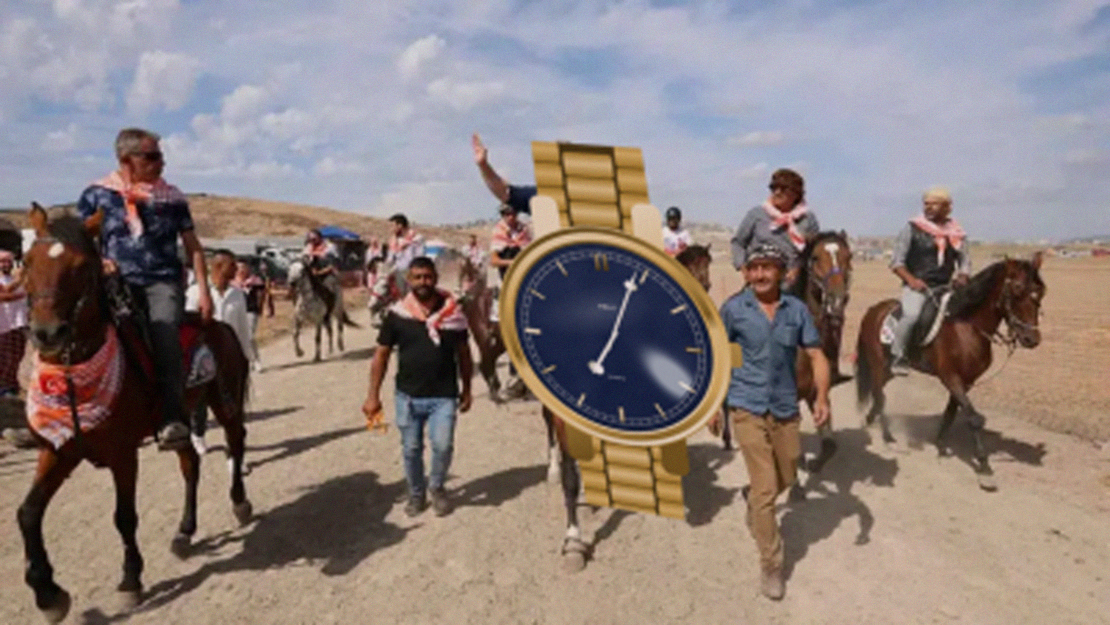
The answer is 7:04
